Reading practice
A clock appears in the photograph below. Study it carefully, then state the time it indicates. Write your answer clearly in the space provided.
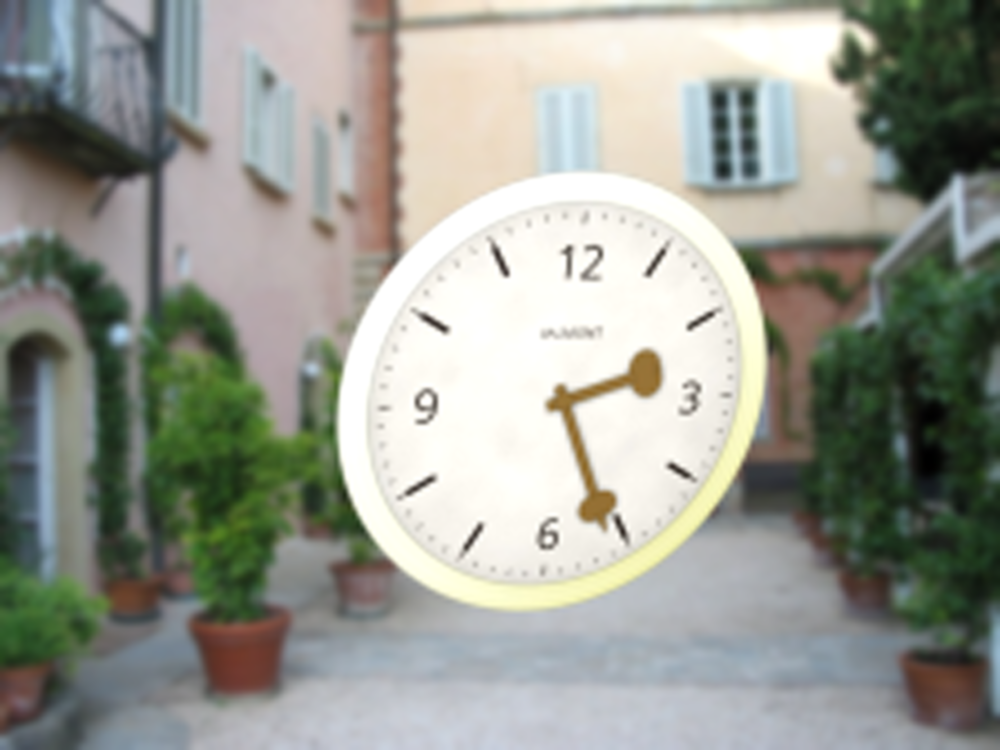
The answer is 2:26
